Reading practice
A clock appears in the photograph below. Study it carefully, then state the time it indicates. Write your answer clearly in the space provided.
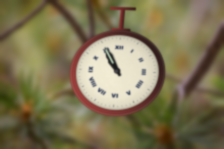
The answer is 10:55
